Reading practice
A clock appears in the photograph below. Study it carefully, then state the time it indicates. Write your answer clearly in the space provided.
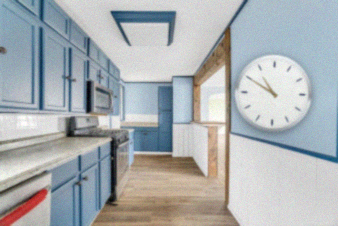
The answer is 10:50
